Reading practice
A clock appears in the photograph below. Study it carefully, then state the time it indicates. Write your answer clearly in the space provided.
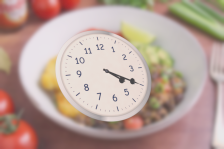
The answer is 4:20
